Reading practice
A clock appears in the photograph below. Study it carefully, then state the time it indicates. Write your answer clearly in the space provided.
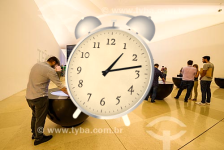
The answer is 1:13
